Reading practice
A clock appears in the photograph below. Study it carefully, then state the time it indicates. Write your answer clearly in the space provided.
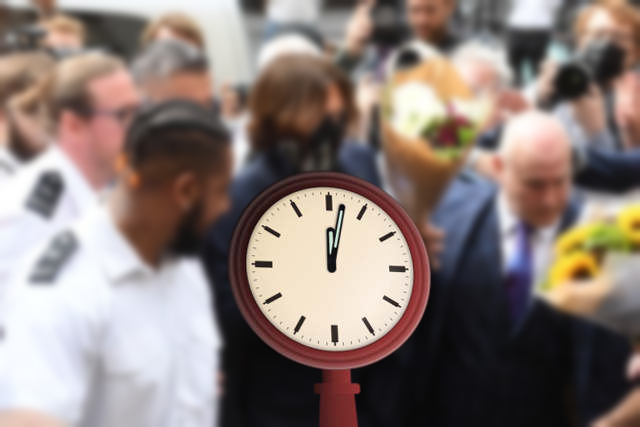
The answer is 12:02
